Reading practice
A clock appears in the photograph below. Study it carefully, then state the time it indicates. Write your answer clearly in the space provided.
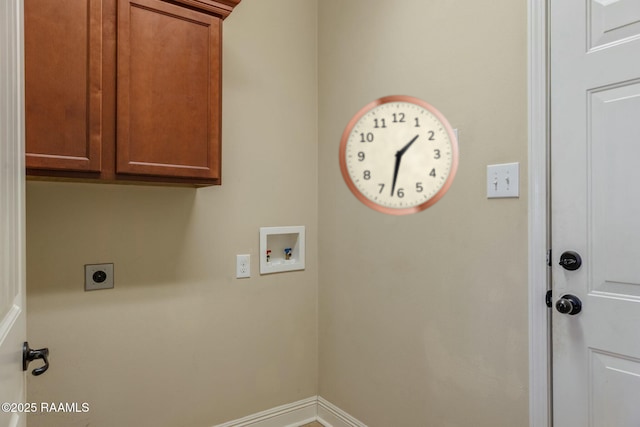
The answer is 1:32
